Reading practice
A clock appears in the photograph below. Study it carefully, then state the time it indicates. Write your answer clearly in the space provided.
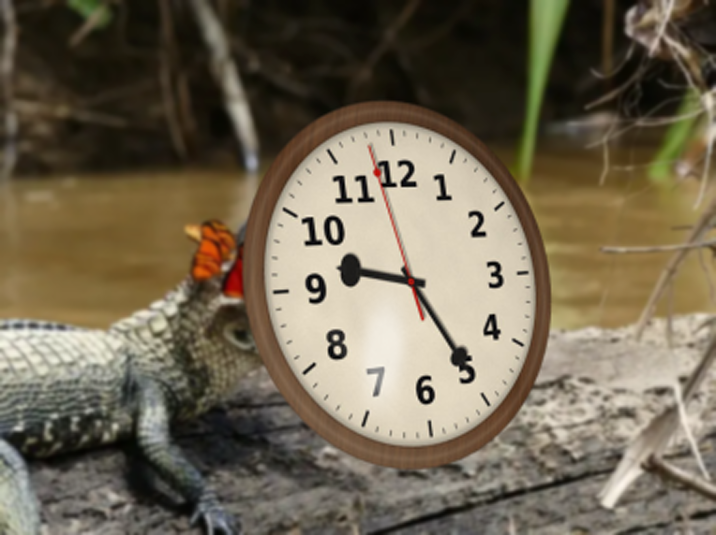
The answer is 9:24:58
